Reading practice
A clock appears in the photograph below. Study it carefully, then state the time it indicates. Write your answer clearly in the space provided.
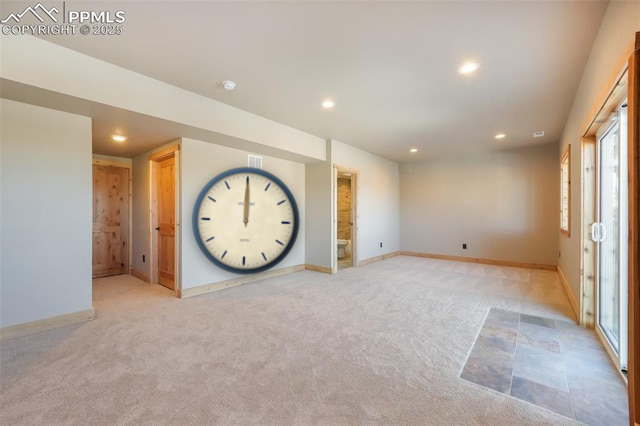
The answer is 12:00
